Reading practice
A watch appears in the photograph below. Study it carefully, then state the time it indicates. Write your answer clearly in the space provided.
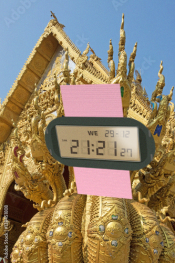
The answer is 21:21:27
